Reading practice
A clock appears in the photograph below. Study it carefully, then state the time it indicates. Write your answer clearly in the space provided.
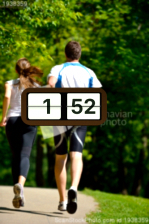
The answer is 1:52
